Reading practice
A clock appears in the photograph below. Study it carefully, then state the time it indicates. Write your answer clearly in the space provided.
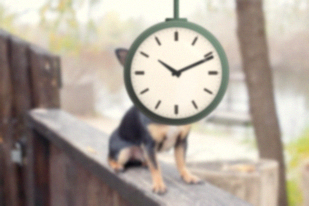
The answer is 10:11
